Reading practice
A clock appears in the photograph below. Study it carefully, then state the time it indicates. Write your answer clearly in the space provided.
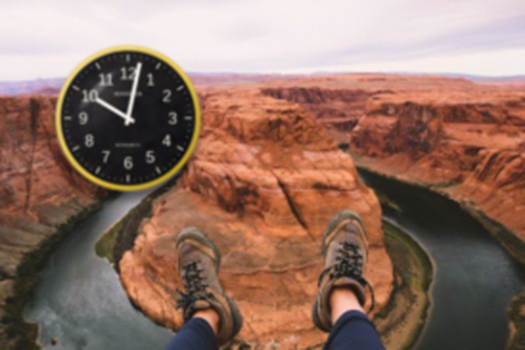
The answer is 10:02
